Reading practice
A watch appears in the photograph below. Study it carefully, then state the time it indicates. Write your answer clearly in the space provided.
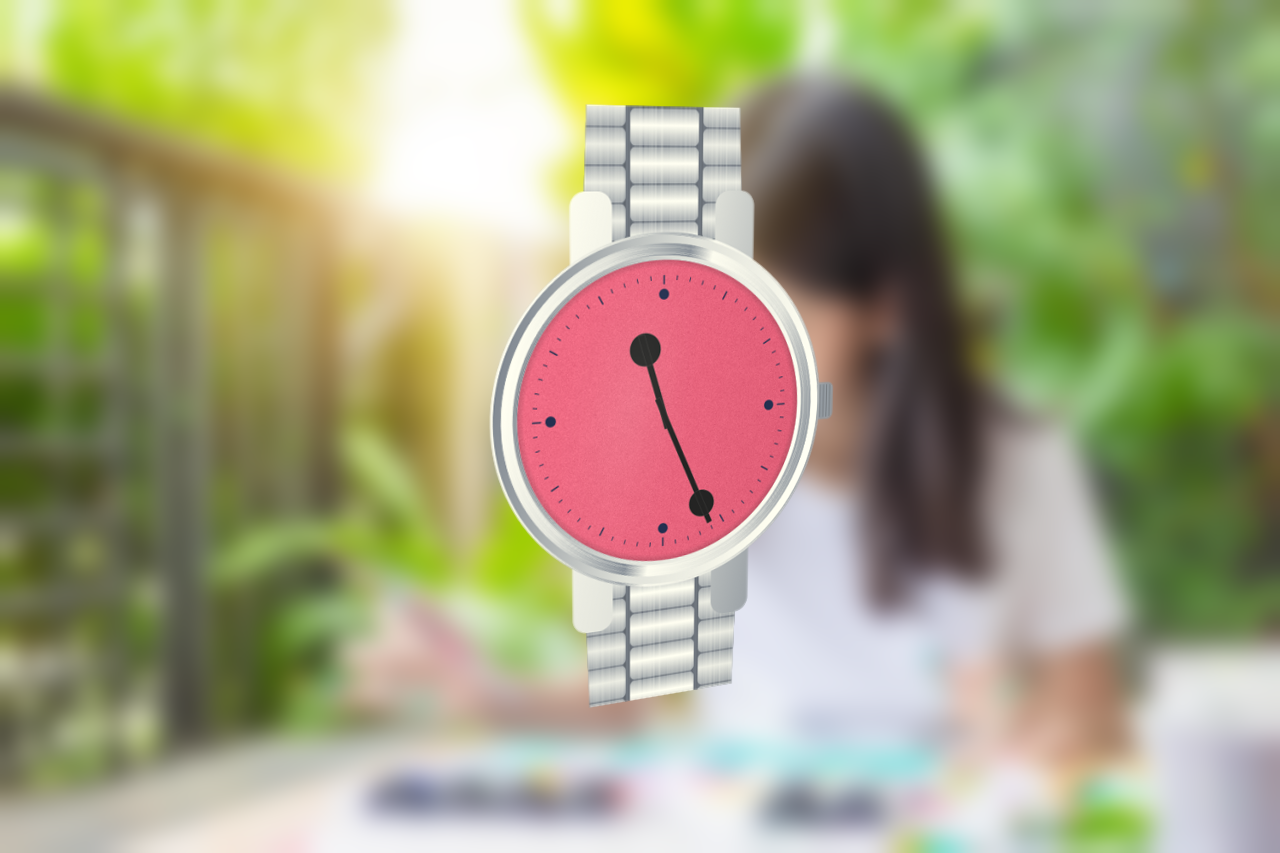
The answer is 11:26
